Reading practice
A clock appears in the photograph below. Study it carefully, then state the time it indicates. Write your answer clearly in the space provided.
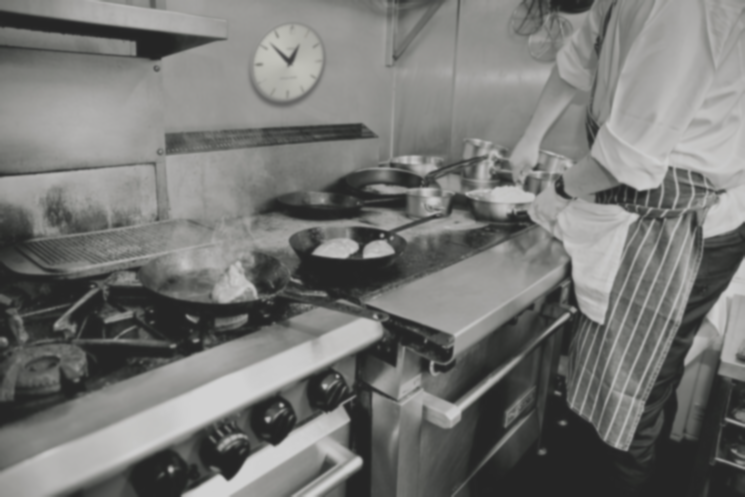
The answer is 12:52
